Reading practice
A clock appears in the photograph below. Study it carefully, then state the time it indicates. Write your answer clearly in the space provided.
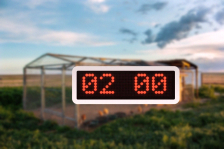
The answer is 2:00
